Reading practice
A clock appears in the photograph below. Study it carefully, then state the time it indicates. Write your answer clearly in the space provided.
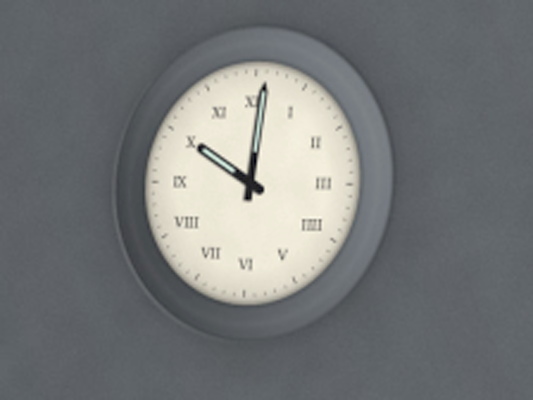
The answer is 10:01
